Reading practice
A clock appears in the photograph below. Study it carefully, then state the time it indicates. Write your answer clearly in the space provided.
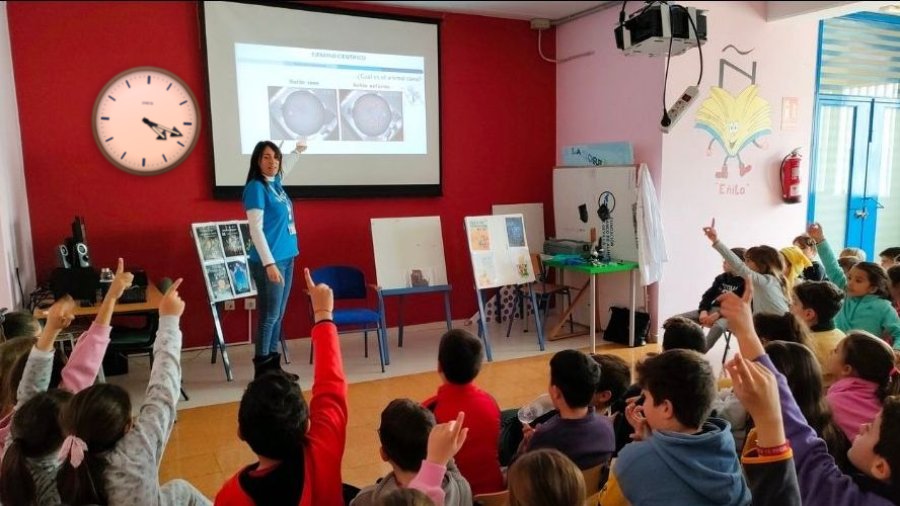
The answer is 4:18
